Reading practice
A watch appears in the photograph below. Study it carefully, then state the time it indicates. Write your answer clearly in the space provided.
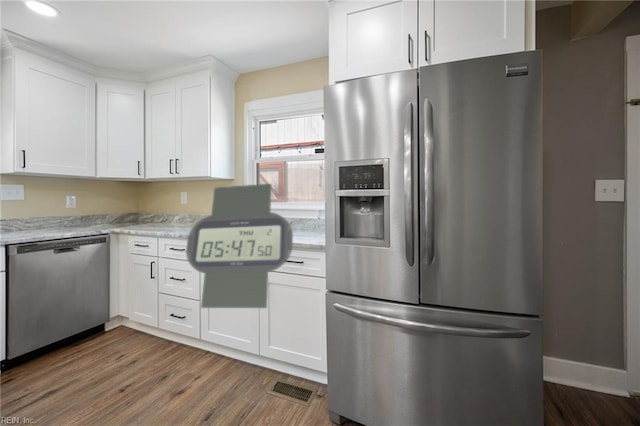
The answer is 5:47:50
